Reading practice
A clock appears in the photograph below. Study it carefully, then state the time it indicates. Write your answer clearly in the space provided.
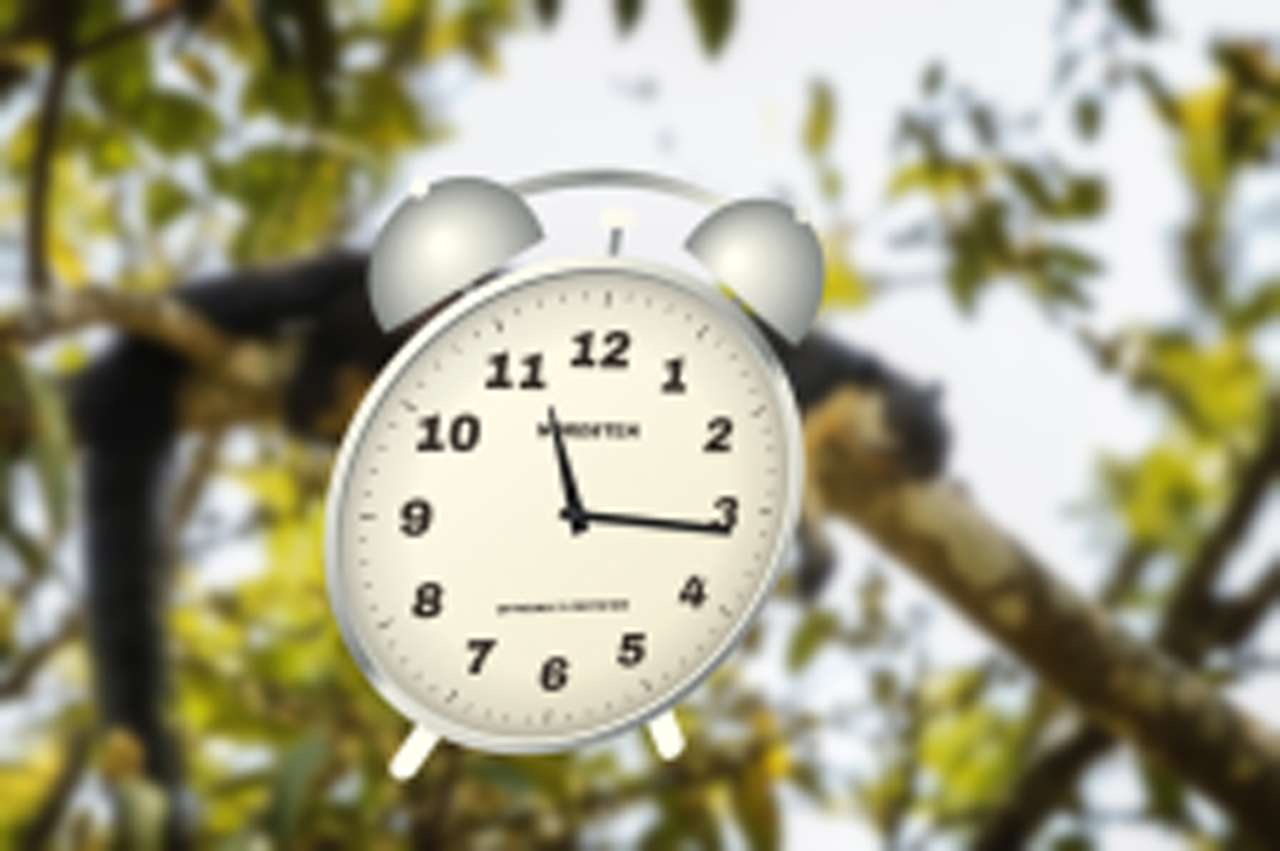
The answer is 11:16
